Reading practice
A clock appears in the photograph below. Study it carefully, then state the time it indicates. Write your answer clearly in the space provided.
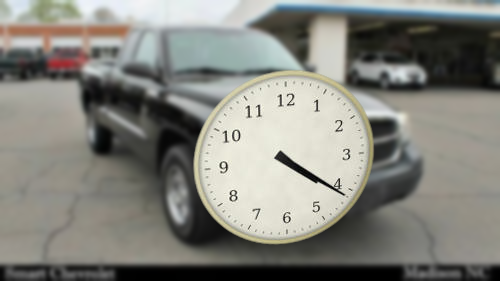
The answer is 4:21
